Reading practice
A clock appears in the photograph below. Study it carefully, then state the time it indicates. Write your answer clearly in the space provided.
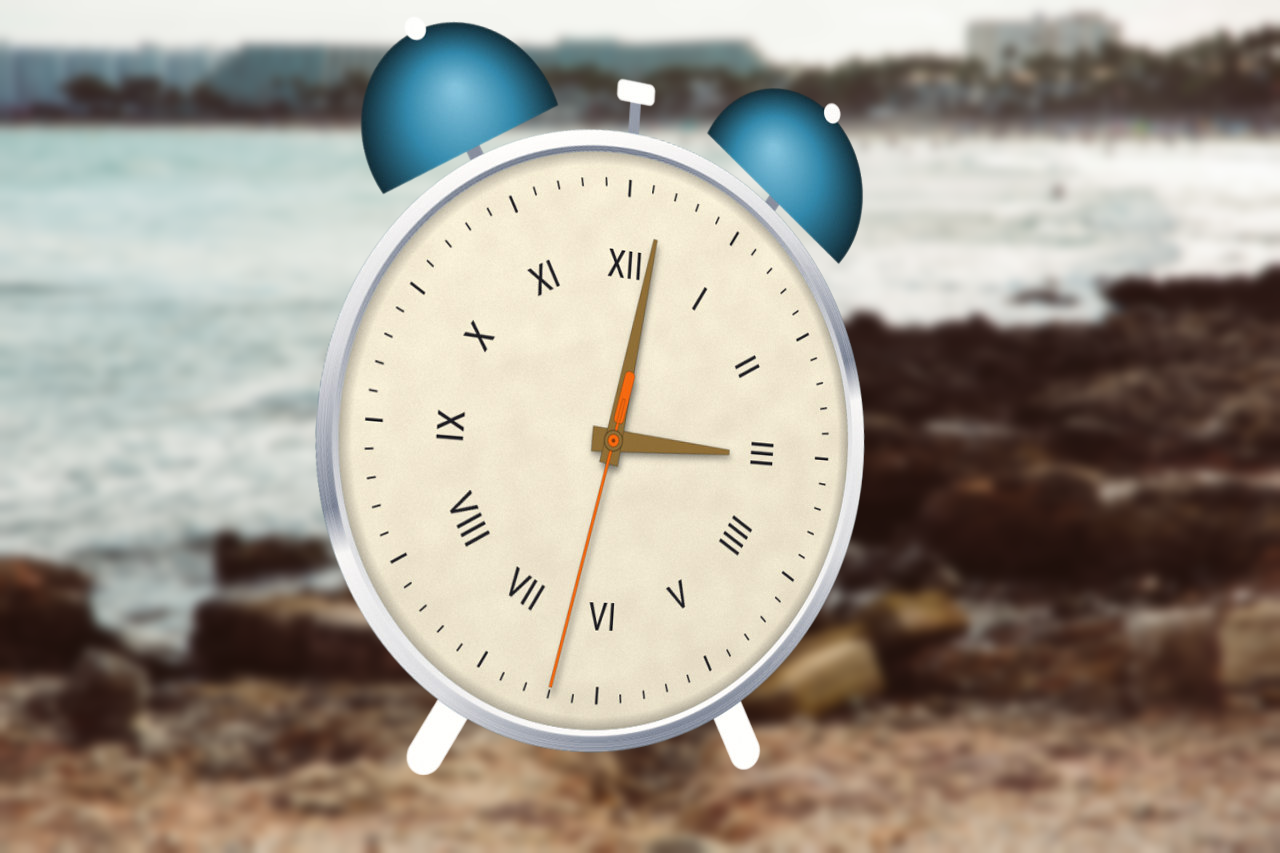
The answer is 3:01:32
